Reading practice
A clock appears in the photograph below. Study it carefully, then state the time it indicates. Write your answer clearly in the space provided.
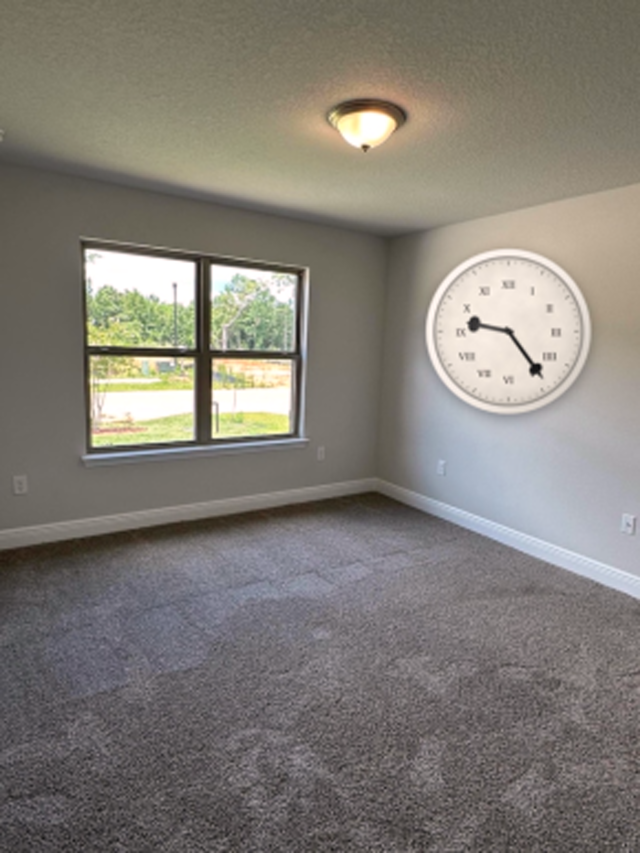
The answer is 9:24
